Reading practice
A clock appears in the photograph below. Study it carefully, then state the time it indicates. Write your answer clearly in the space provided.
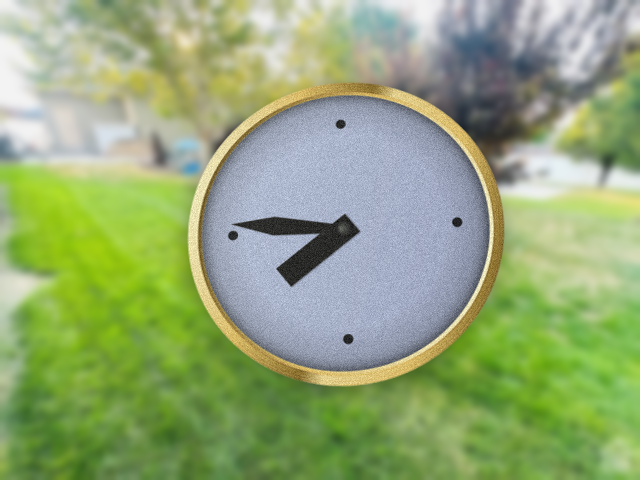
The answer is 7:46
